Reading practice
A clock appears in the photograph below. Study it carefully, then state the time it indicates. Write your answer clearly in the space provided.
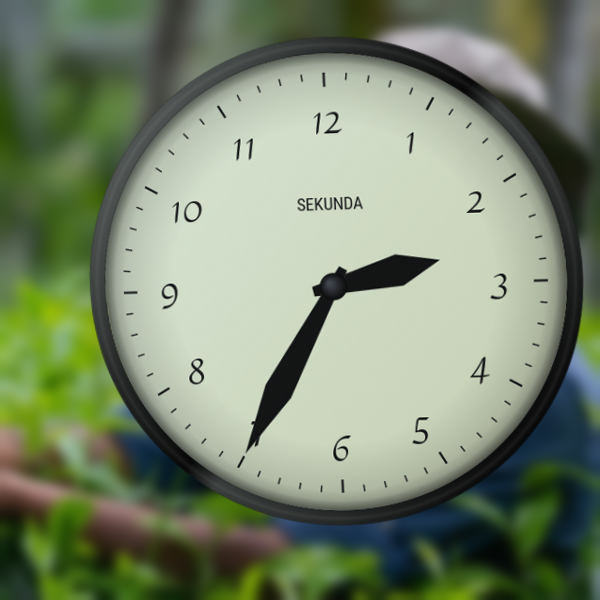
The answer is 2:35
